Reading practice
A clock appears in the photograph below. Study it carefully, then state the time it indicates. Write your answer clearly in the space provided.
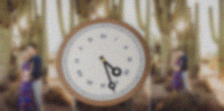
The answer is 4:27
